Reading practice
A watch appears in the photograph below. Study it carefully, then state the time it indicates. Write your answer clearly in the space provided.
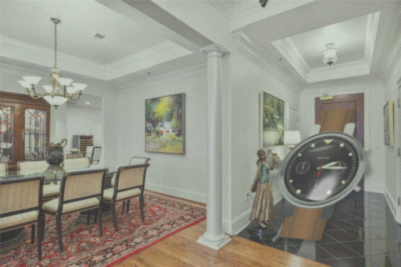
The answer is 2:15
